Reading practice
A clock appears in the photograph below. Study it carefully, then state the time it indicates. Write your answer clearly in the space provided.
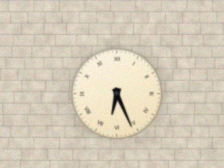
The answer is 6:26
